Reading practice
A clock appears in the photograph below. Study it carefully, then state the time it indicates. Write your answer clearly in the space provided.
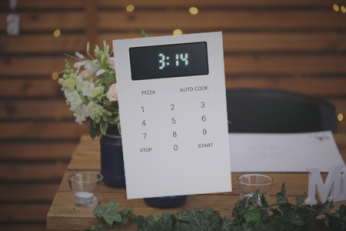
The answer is 3:14
